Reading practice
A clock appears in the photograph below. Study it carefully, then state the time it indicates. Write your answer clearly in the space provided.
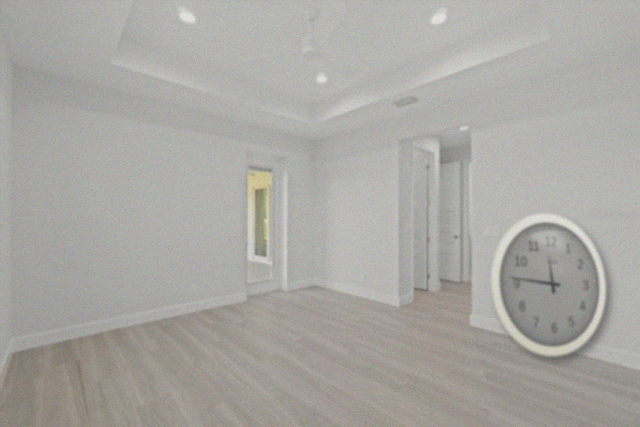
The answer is 11:46
